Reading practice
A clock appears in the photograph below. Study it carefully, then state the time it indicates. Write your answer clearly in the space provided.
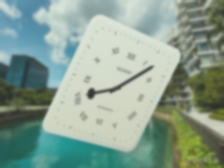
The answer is 8:07
